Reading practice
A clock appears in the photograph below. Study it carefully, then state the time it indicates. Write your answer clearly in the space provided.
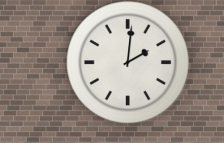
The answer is 2:01
